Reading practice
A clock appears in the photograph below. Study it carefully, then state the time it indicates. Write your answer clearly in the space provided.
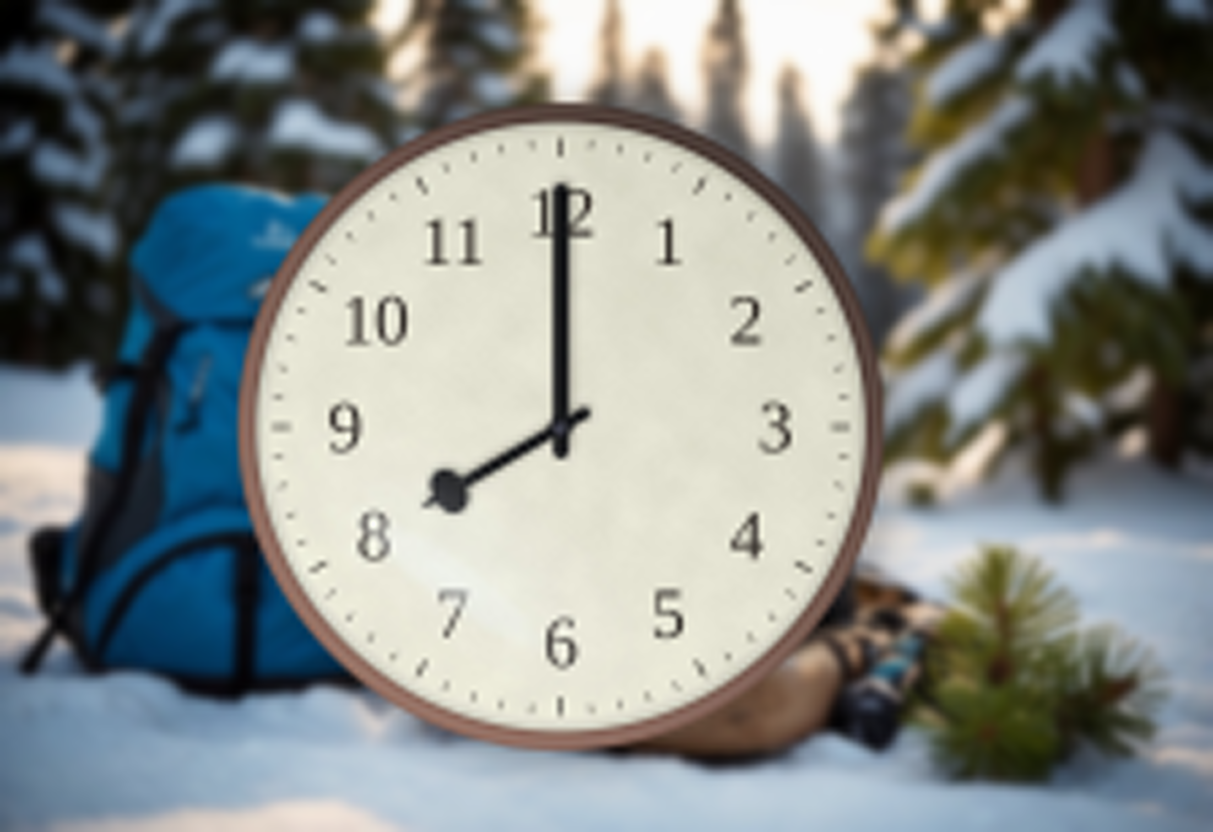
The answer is 8:00
